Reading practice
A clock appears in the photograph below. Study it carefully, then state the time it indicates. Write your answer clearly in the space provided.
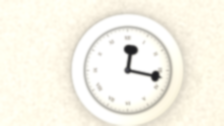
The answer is 12:17
